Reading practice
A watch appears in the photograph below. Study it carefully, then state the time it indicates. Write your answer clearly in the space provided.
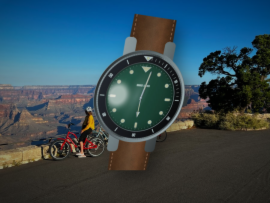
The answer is 6:02
